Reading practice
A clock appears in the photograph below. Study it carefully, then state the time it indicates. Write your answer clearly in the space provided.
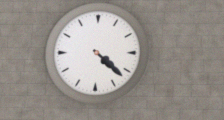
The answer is 4:22
